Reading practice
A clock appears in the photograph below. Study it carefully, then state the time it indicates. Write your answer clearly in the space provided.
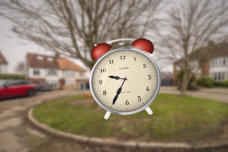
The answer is 9:35
